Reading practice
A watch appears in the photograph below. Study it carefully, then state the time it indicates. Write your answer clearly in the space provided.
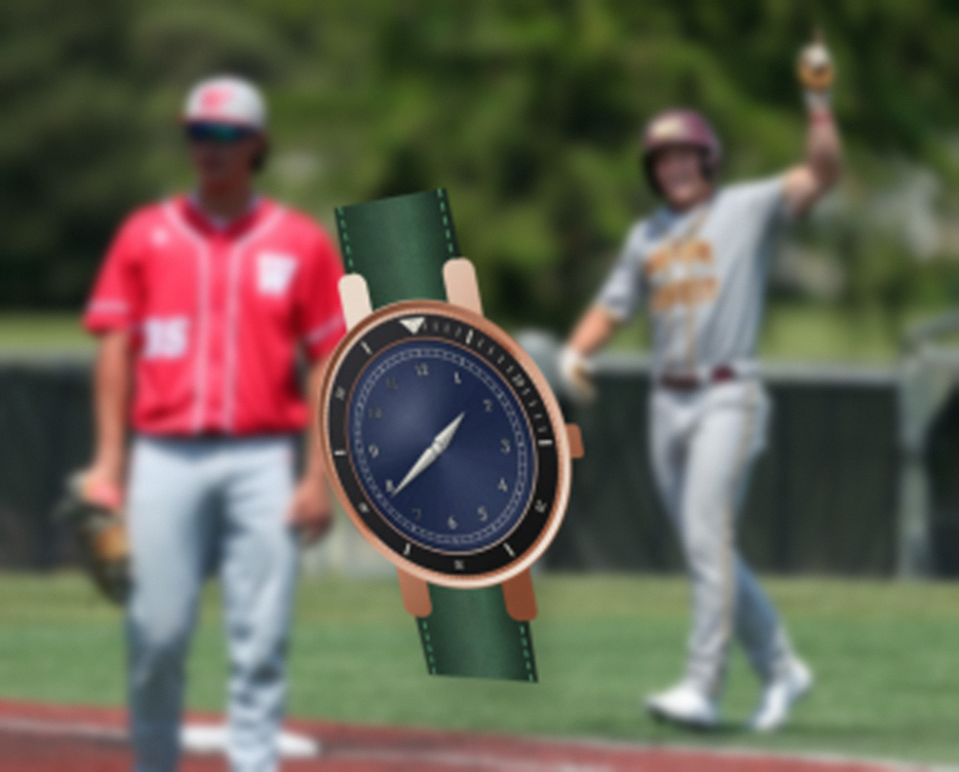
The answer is 1:39
